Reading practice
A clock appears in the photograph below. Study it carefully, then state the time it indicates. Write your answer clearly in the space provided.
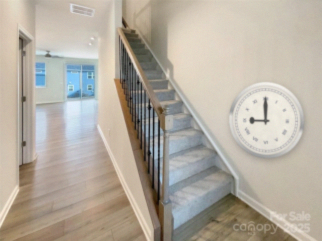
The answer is 9:00
